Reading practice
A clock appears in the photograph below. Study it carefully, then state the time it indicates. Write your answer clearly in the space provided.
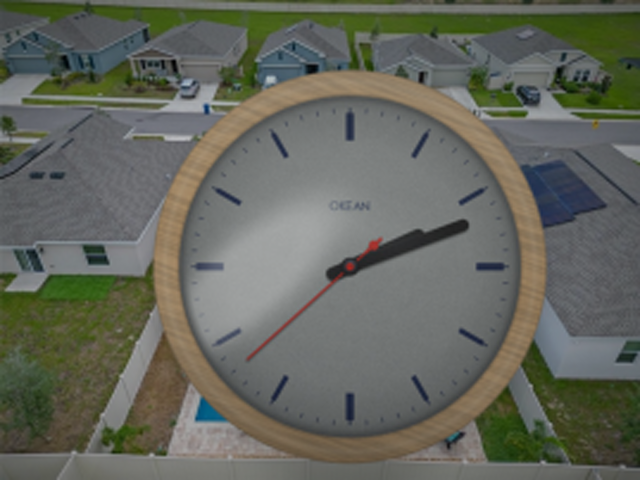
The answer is 2:11:38
